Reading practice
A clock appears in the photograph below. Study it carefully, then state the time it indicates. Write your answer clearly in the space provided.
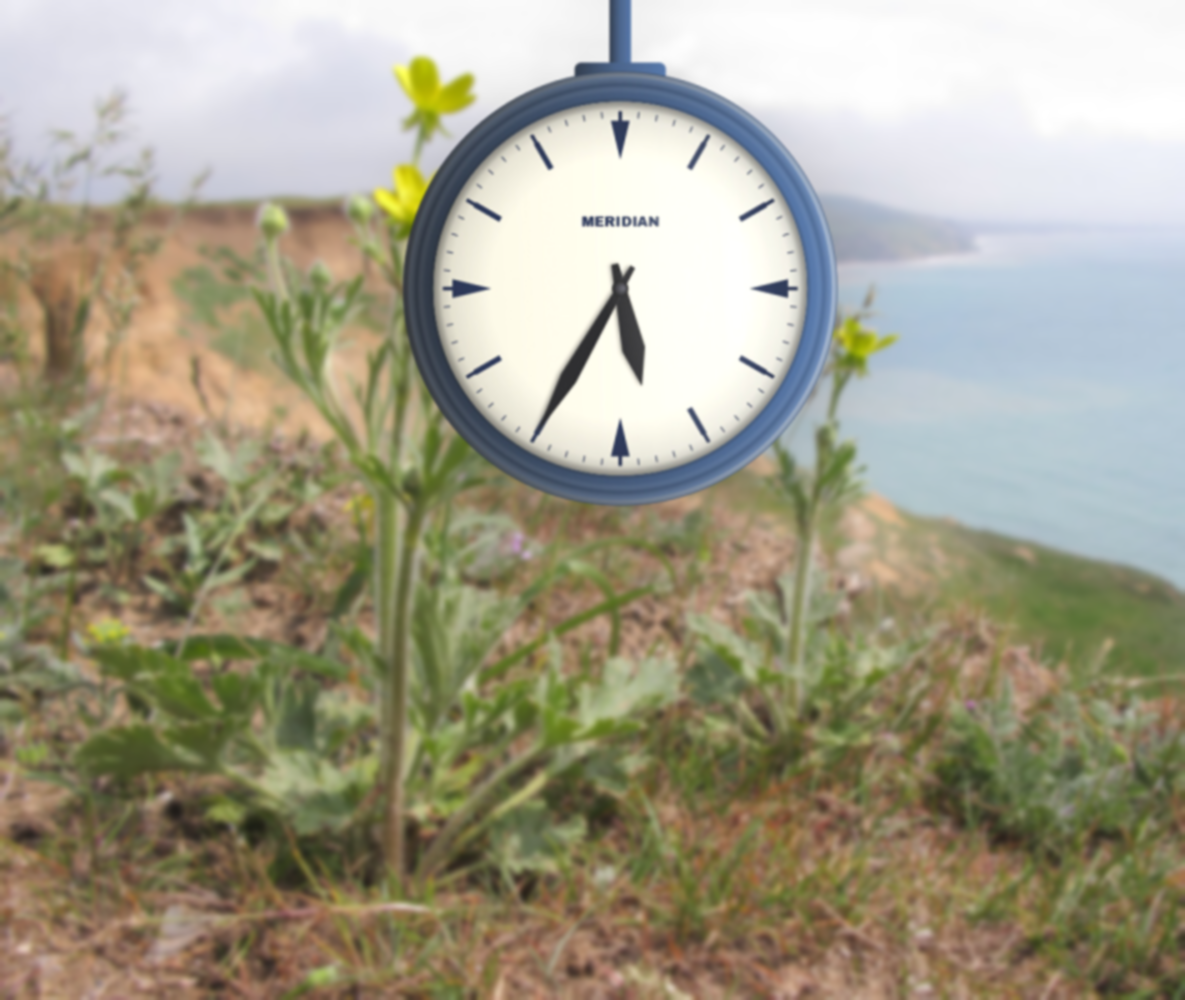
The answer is 5:35
